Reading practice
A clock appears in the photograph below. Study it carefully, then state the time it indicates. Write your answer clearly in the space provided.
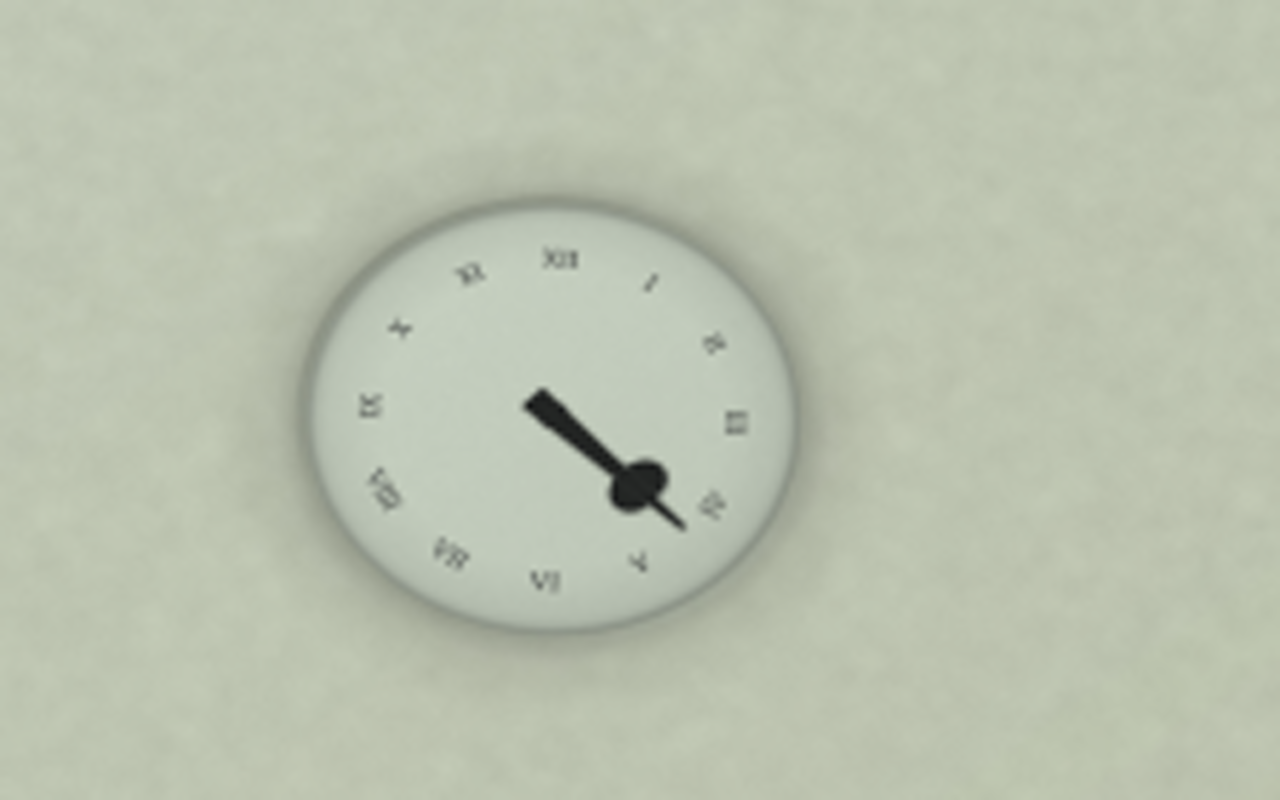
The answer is 4:22
